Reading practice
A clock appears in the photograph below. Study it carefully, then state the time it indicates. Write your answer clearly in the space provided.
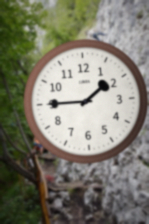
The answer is 1:45
